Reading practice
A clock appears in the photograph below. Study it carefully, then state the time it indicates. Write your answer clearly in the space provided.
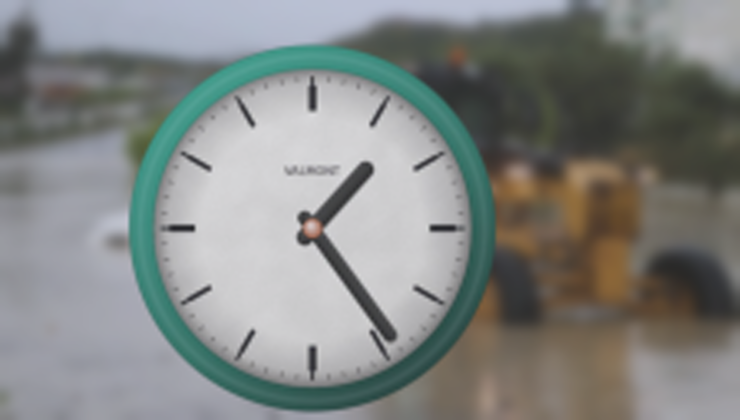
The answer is 1:24
